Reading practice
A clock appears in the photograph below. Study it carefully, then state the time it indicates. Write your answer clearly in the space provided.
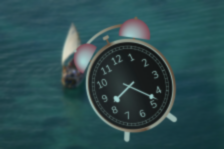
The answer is 8:23
